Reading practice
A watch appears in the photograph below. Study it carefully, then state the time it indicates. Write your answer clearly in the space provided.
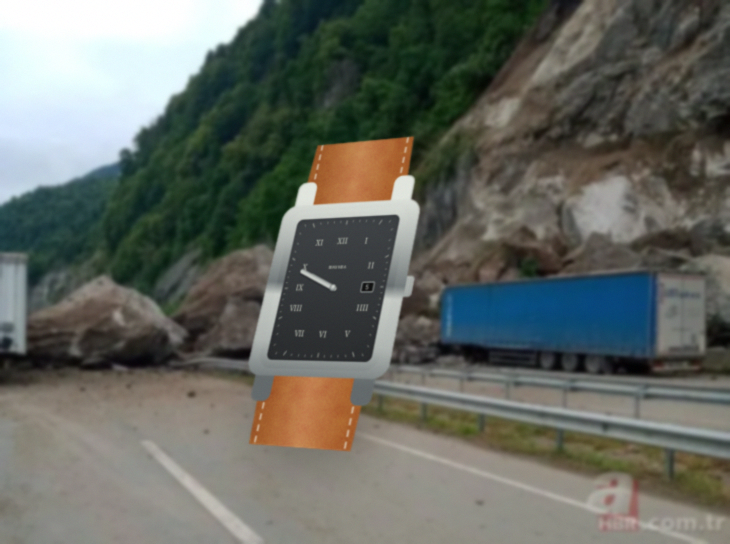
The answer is 9:49
